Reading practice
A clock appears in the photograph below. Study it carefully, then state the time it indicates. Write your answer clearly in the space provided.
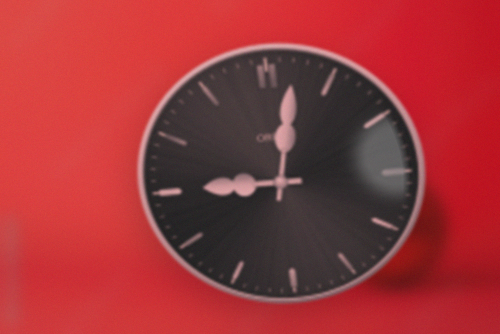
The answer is 9:02
